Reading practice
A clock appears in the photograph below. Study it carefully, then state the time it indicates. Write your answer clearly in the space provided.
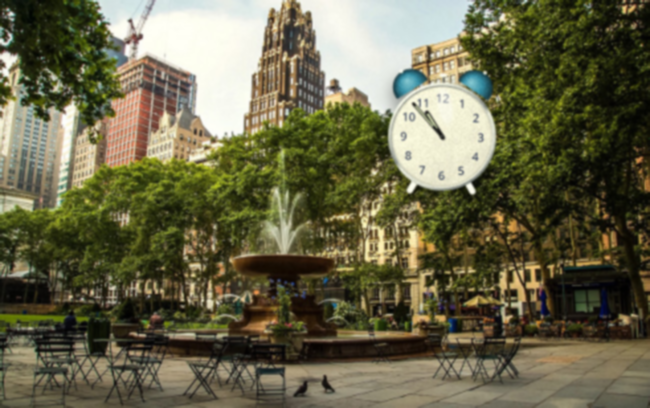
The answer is 10:53
